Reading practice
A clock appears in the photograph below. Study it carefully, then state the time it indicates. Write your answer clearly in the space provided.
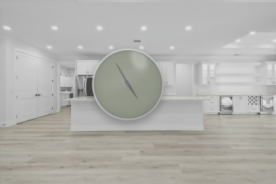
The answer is 4:55
